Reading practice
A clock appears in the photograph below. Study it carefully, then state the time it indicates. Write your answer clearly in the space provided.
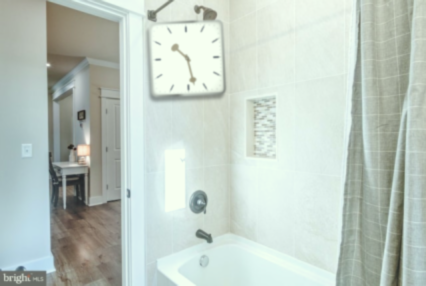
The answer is 10:28
